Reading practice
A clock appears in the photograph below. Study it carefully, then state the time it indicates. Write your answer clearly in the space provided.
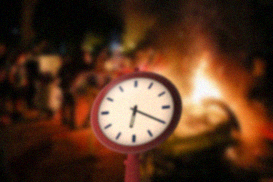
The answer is 6:20
